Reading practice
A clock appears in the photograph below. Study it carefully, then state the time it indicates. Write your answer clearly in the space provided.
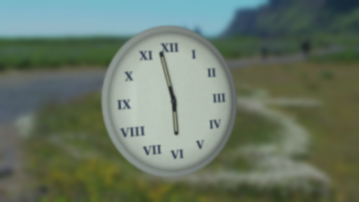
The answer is 5:58
